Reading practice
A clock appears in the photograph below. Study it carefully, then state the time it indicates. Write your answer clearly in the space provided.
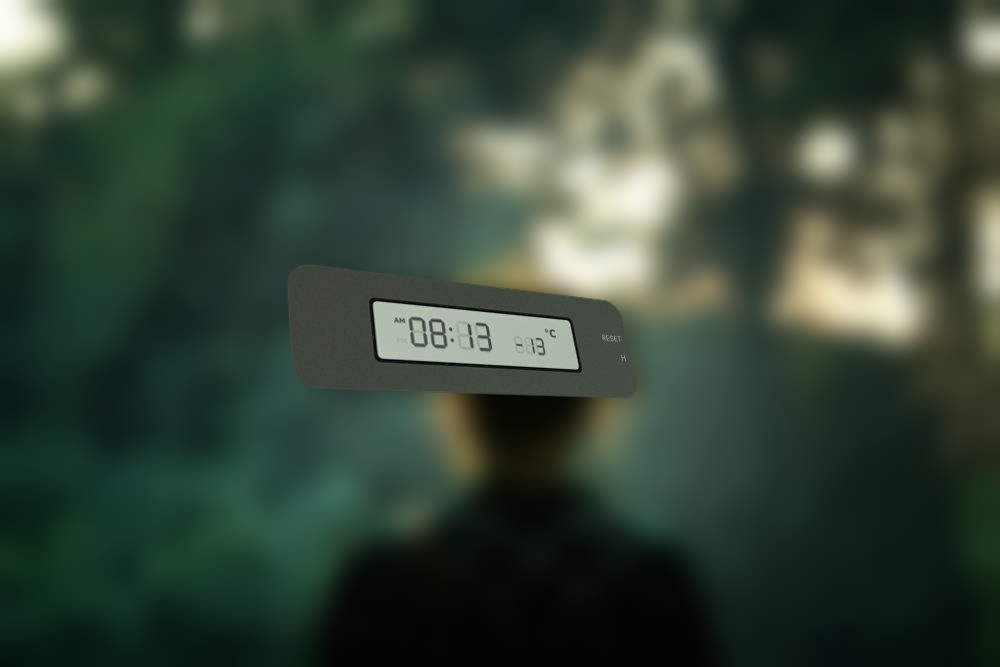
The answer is 8:13
